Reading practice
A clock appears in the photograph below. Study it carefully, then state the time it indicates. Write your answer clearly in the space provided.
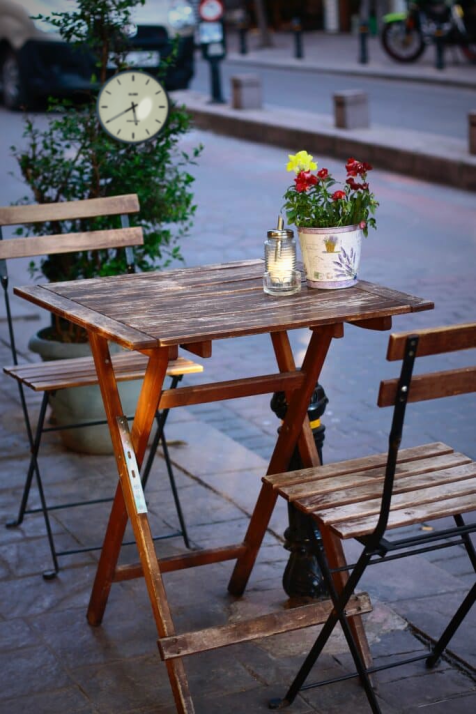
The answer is 5:40
